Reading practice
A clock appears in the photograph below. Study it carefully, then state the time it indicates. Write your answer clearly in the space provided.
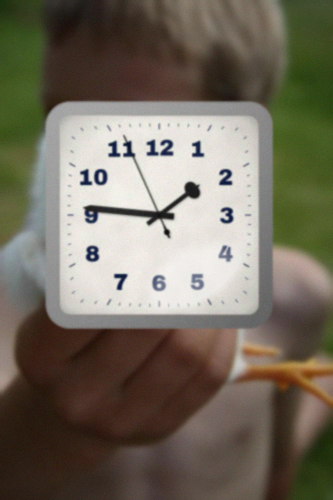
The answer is 1:45:56
